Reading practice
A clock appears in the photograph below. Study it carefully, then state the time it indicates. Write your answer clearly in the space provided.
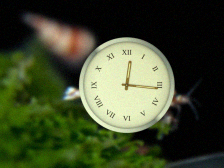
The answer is 12:16
